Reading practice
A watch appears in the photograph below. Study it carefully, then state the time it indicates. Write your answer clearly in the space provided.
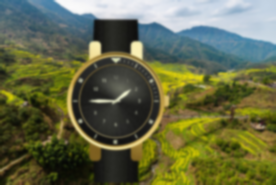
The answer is 1:45
